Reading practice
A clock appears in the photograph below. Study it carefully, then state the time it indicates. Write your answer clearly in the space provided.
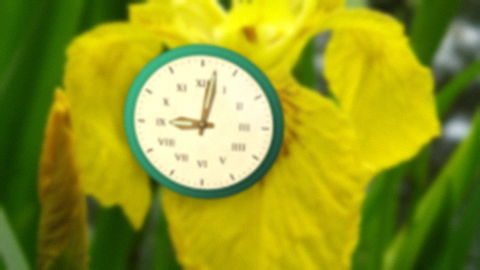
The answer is 9:02
